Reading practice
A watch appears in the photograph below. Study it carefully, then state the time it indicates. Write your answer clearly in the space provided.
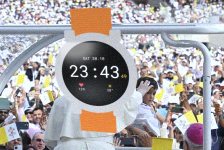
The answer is 23:43
